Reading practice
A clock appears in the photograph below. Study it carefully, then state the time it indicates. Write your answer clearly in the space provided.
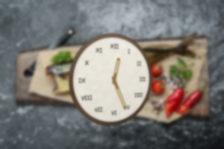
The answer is 12:26
